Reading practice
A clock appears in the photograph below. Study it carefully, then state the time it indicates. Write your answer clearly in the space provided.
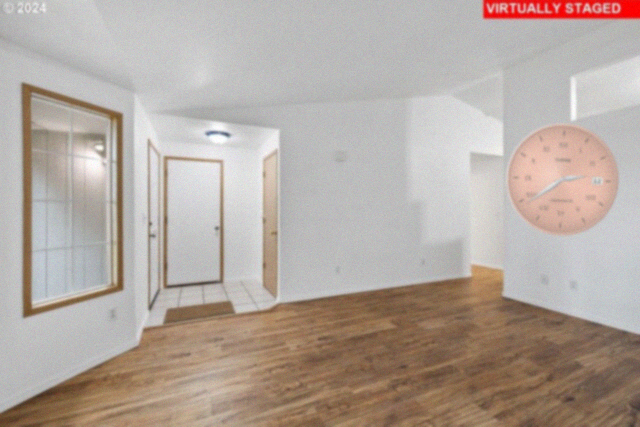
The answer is 2:39
